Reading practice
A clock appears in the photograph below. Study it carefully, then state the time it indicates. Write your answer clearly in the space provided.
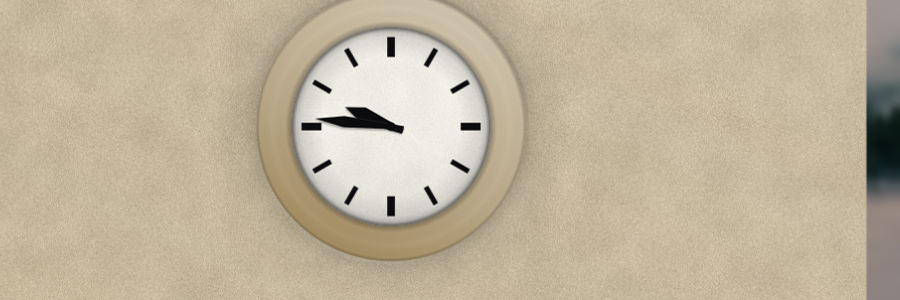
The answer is 9:46
